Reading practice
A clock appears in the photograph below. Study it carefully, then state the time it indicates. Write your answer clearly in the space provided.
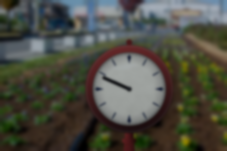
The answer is 9:49
